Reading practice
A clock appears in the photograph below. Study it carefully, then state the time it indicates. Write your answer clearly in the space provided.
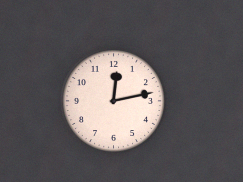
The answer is 12:13
